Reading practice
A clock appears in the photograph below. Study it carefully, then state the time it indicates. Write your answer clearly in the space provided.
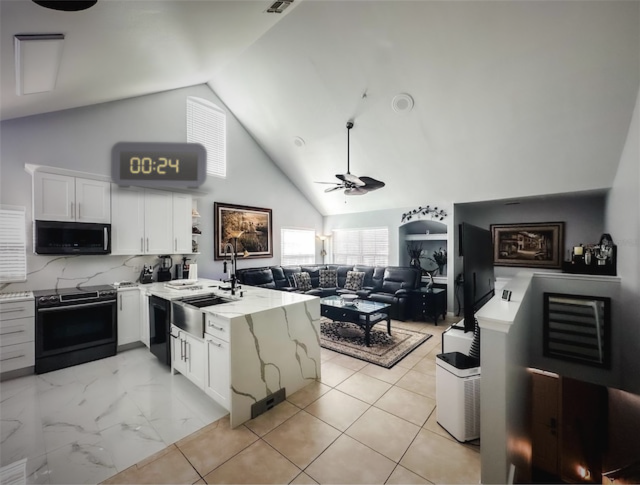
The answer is 0:24
